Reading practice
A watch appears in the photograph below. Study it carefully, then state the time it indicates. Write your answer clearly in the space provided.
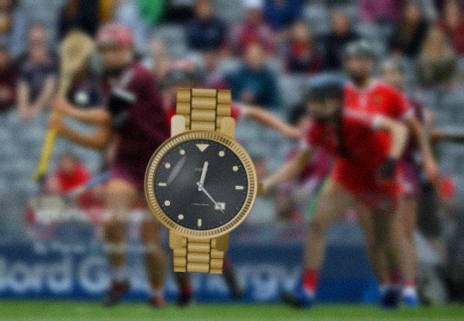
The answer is 12:23
